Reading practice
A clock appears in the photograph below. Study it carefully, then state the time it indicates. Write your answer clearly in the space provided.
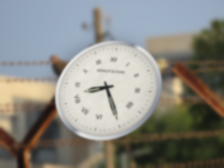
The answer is 8:25
